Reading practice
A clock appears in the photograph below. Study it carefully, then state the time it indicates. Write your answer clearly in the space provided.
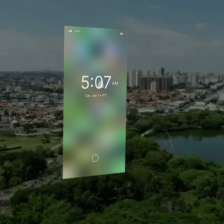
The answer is 5:07
